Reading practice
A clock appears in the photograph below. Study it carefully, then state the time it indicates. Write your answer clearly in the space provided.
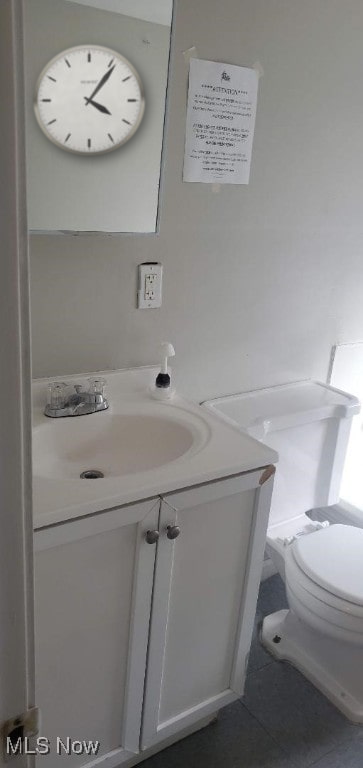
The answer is 4:06
